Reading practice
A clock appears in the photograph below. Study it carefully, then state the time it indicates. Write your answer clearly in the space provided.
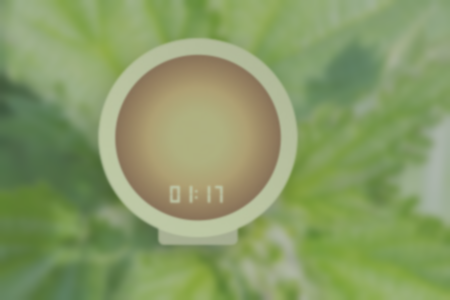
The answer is 1:17
